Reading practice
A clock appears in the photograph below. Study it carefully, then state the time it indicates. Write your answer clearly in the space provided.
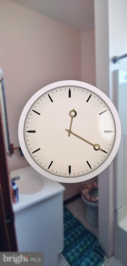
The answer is 12:20
